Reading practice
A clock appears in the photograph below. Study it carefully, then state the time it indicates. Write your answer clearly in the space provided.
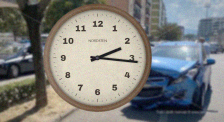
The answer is 2:16
